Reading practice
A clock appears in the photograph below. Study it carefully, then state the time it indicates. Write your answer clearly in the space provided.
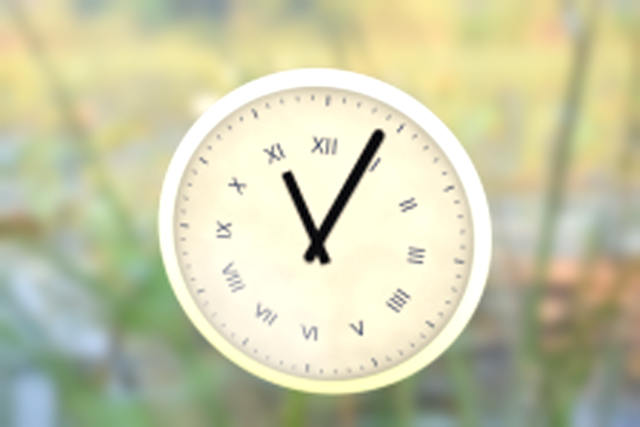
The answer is 11:04
